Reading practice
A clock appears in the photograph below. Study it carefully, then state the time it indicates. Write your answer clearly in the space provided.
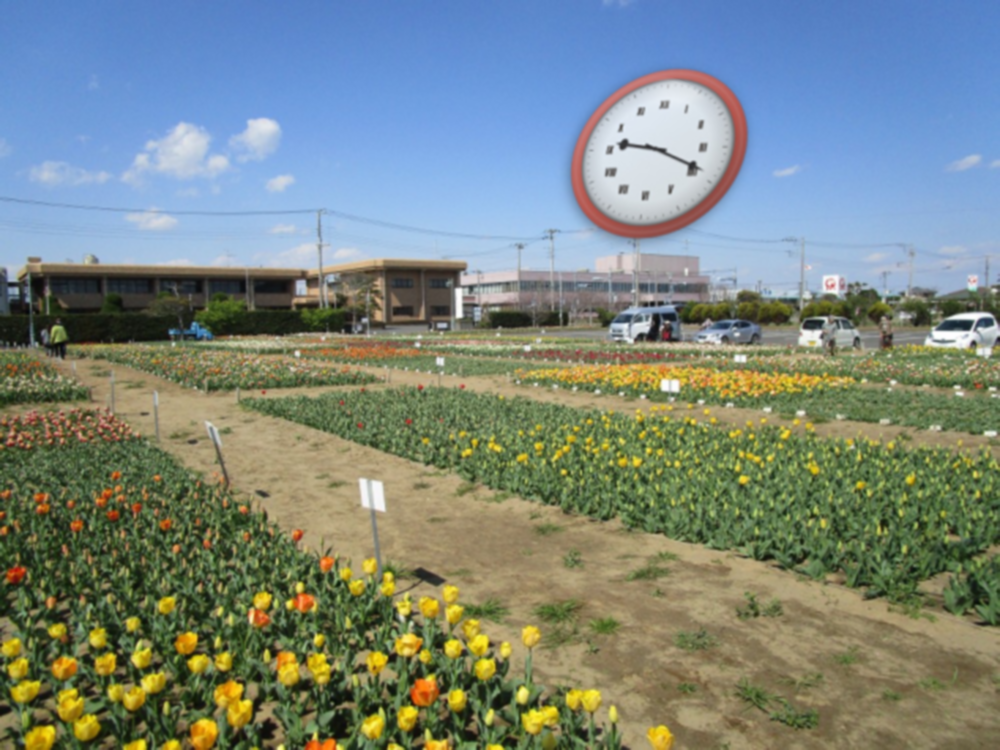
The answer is 9:19
